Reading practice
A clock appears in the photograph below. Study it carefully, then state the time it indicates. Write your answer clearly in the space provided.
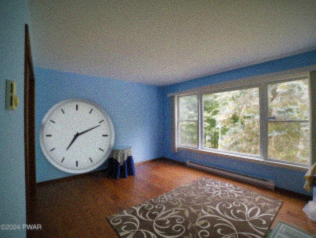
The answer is 7:11
